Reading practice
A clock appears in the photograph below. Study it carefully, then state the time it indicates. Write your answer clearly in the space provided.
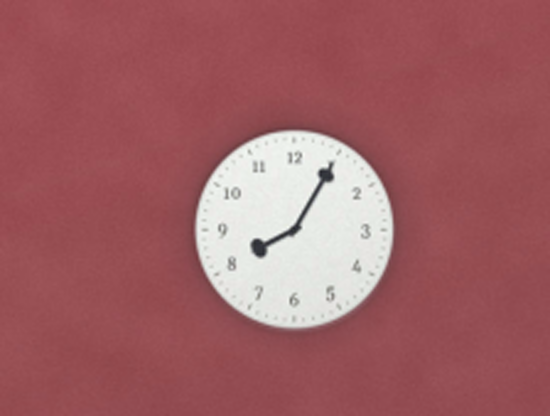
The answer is 8:05
